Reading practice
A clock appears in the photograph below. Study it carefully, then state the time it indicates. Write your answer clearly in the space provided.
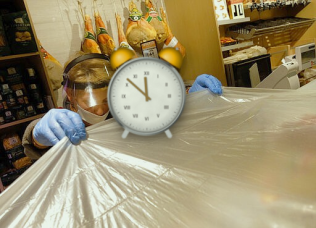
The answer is 11:52
